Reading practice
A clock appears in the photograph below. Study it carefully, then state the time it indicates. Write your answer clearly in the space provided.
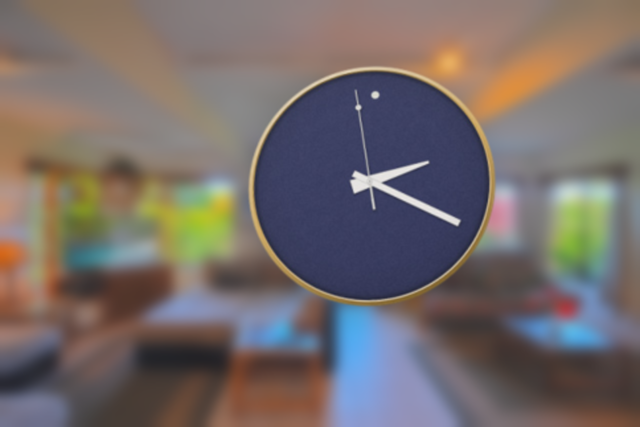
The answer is 2:18:58
